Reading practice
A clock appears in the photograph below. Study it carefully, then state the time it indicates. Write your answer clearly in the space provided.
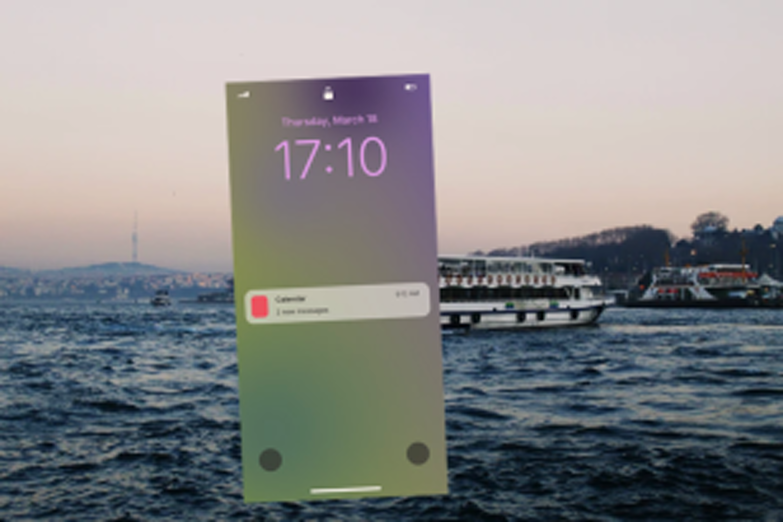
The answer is 17:10
